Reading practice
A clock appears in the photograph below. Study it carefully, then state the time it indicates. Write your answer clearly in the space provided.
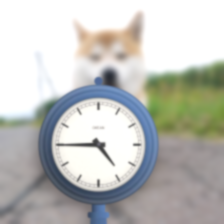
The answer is 4:45
